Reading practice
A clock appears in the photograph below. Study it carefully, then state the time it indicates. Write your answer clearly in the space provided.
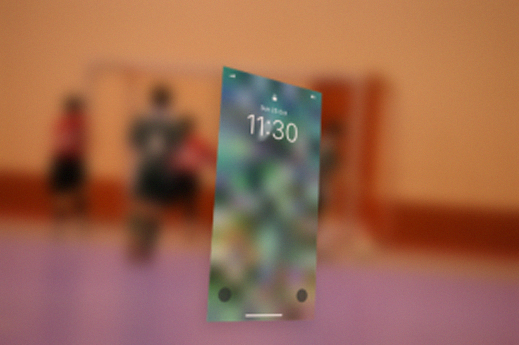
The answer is 11:30
